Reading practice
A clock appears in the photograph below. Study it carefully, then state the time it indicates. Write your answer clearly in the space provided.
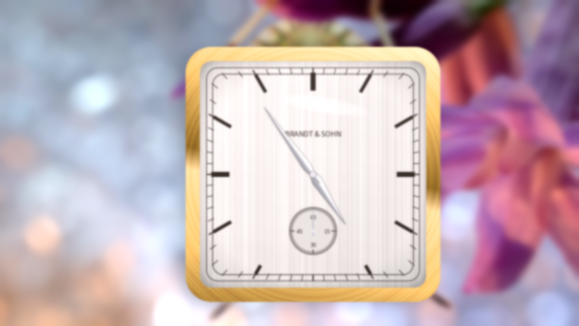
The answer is 4:54
